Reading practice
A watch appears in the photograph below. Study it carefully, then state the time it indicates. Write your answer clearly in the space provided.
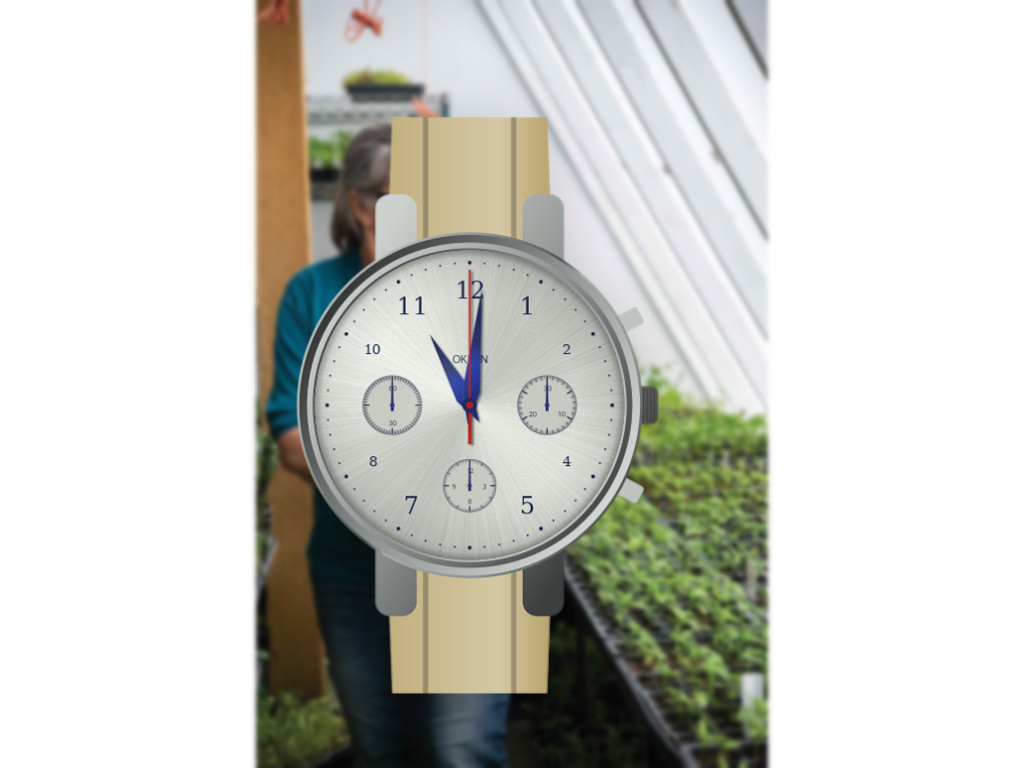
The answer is 11:01
